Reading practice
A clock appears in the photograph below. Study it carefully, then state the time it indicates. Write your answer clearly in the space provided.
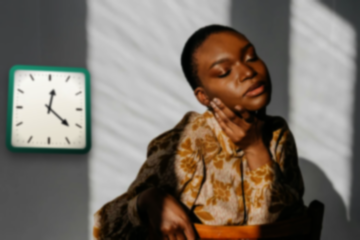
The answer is 12:22
